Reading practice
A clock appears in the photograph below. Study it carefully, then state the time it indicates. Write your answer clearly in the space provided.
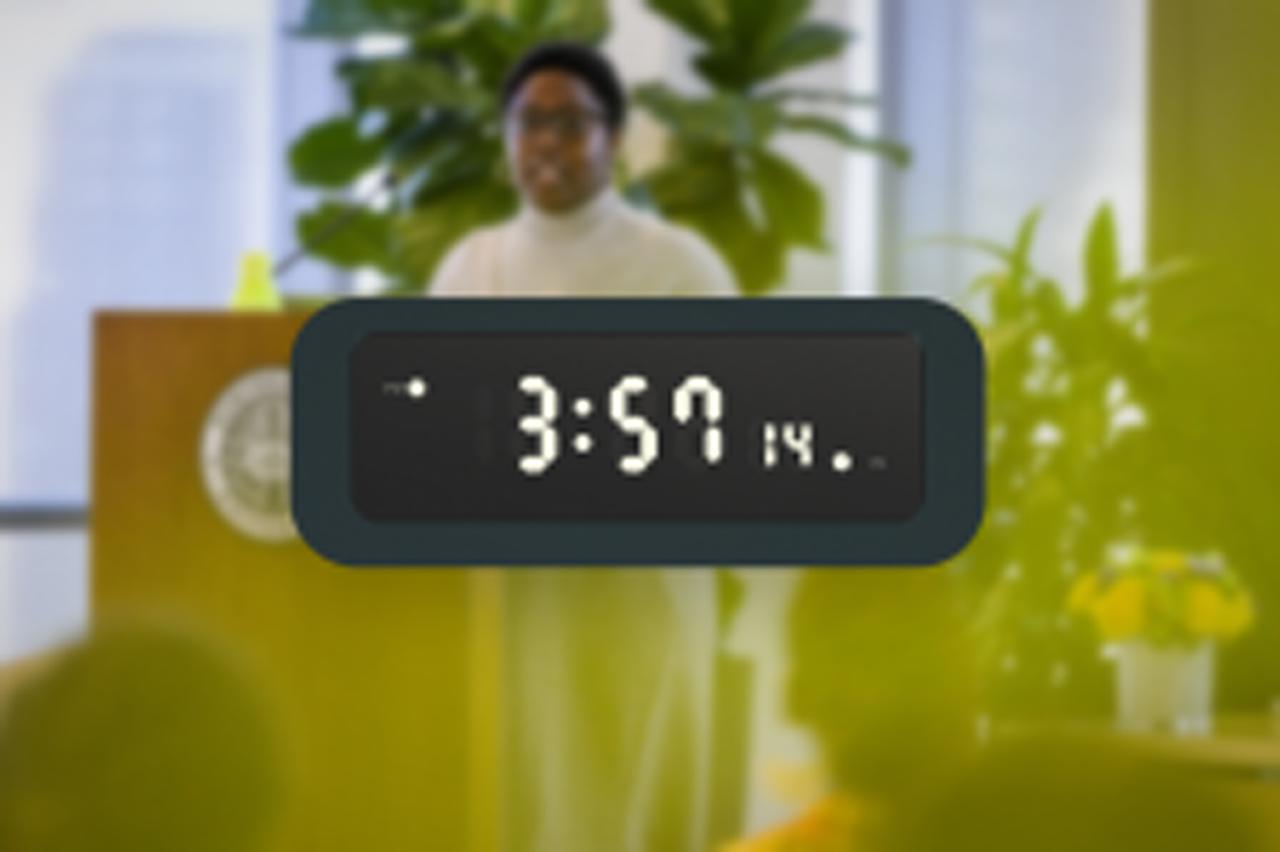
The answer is 3:57:14
